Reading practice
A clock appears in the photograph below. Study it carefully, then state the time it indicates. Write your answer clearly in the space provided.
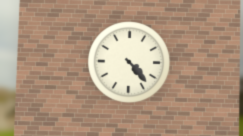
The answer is 4:23
